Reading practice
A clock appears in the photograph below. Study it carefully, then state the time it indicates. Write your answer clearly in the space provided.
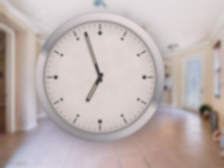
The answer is 6:57
